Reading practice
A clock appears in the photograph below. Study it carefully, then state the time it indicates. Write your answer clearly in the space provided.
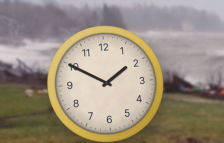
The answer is 1:50
